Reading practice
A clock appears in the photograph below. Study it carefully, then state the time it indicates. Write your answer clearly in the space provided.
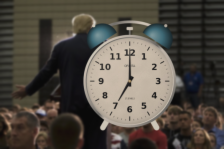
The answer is 7:00
